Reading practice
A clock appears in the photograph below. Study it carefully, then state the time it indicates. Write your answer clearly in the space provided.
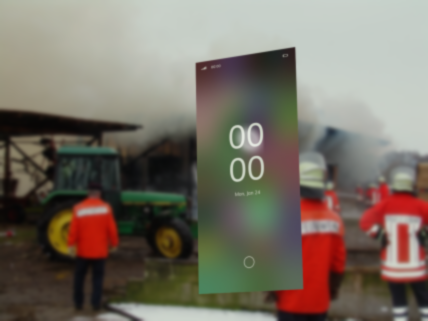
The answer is 0:00
